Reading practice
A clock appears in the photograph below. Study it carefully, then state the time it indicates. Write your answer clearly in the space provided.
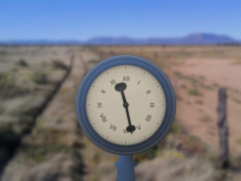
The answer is 11:28
